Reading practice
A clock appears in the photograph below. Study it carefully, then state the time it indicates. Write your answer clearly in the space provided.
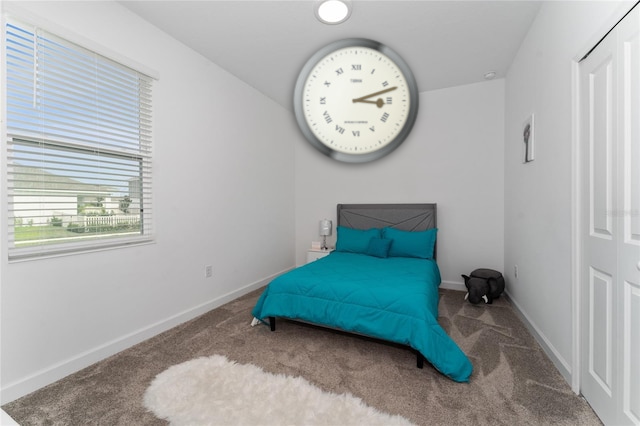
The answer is 3:12
